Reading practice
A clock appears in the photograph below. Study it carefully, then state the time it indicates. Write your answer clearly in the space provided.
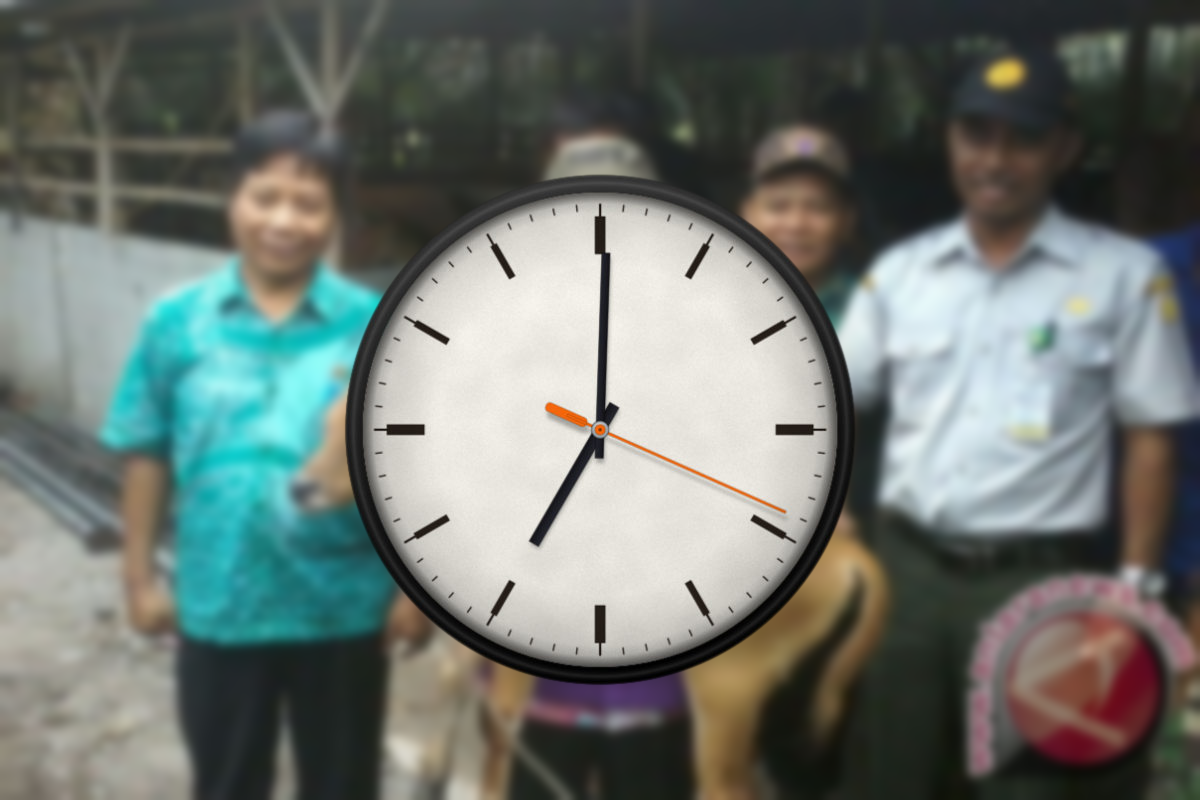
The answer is 7:00:19
